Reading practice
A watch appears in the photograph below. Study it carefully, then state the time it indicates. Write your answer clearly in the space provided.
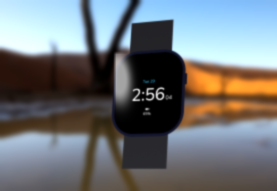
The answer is 2:56
